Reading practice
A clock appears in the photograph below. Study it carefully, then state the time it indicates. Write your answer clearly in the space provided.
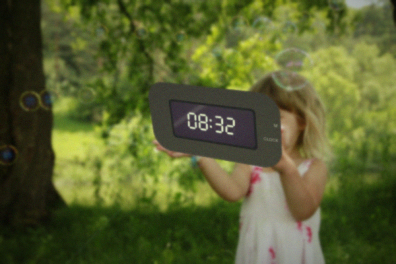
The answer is 8:32
